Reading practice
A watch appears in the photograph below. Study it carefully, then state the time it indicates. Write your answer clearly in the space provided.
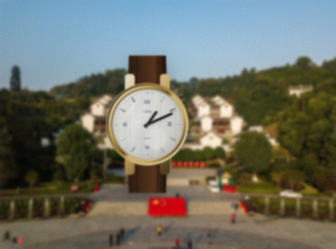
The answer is 1:11
